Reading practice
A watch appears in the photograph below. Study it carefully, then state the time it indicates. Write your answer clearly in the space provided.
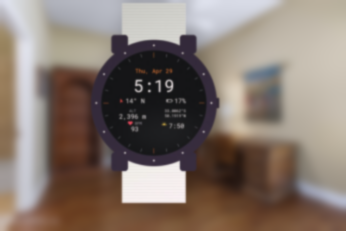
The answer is 5:19
